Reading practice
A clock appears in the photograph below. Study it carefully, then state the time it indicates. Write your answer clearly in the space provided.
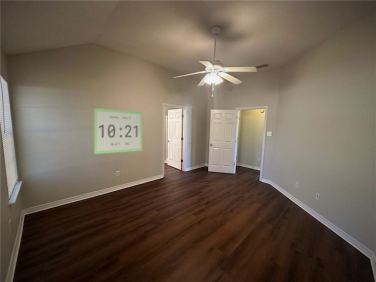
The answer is 10:21
